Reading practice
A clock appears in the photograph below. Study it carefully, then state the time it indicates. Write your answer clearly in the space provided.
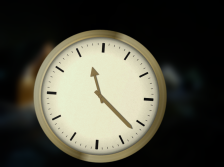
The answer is 11:22
